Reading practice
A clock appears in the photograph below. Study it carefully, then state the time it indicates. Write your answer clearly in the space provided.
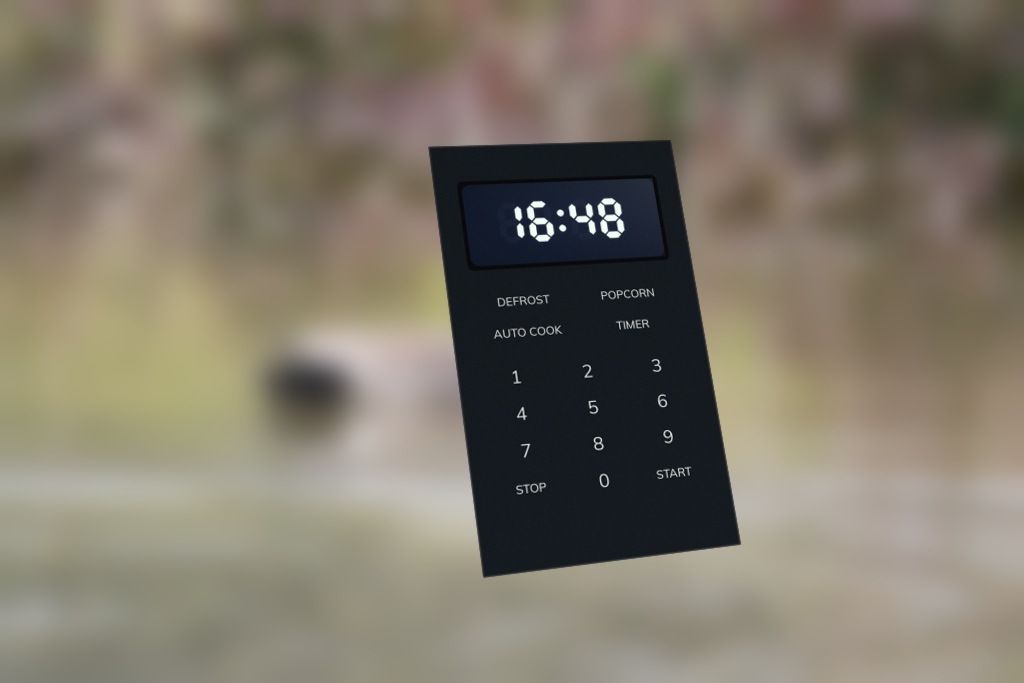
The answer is 16:48
